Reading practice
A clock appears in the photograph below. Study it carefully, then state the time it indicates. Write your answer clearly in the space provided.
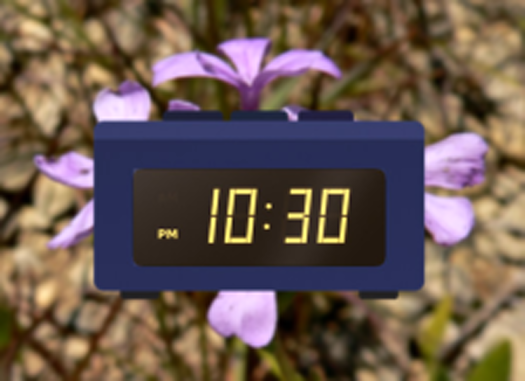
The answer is 10:30
